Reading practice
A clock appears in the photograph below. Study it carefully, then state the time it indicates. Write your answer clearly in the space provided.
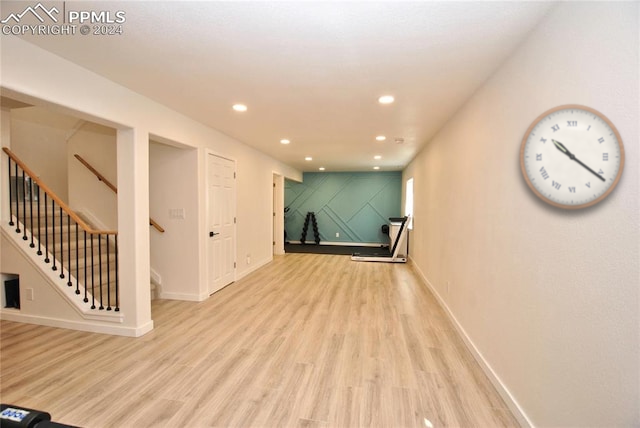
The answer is 10:21
